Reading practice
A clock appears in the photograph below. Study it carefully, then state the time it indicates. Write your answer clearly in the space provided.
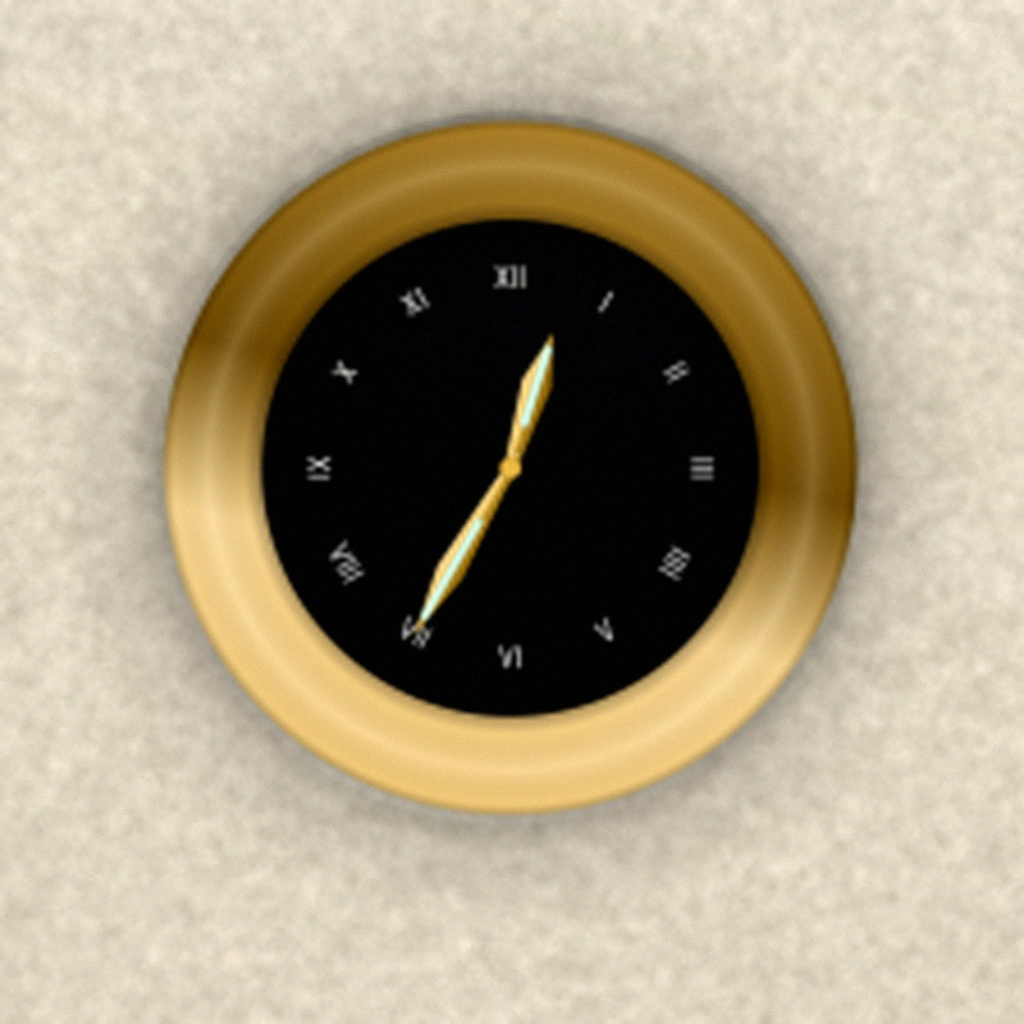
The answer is 12:35
